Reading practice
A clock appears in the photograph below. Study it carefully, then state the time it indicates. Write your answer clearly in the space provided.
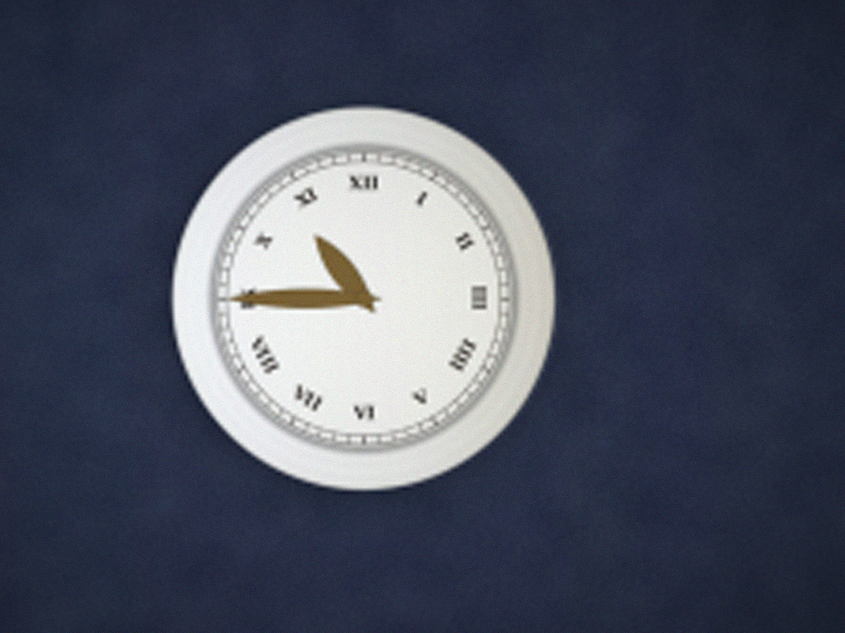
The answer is 10:45
